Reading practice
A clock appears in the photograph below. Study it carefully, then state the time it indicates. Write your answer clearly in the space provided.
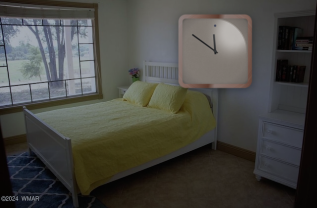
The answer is 11:51
